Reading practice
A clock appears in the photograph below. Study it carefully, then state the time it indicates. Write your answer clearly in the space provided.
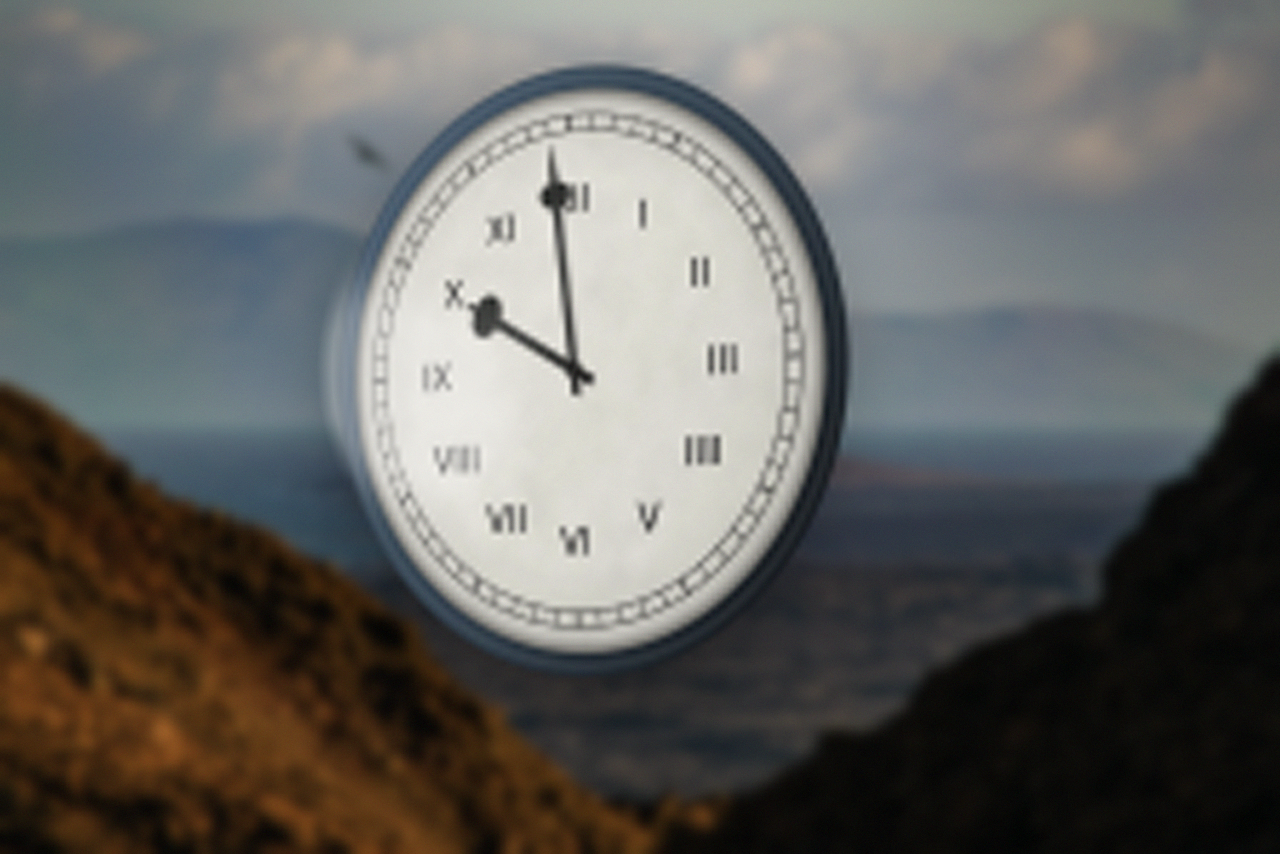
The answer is 9:59
